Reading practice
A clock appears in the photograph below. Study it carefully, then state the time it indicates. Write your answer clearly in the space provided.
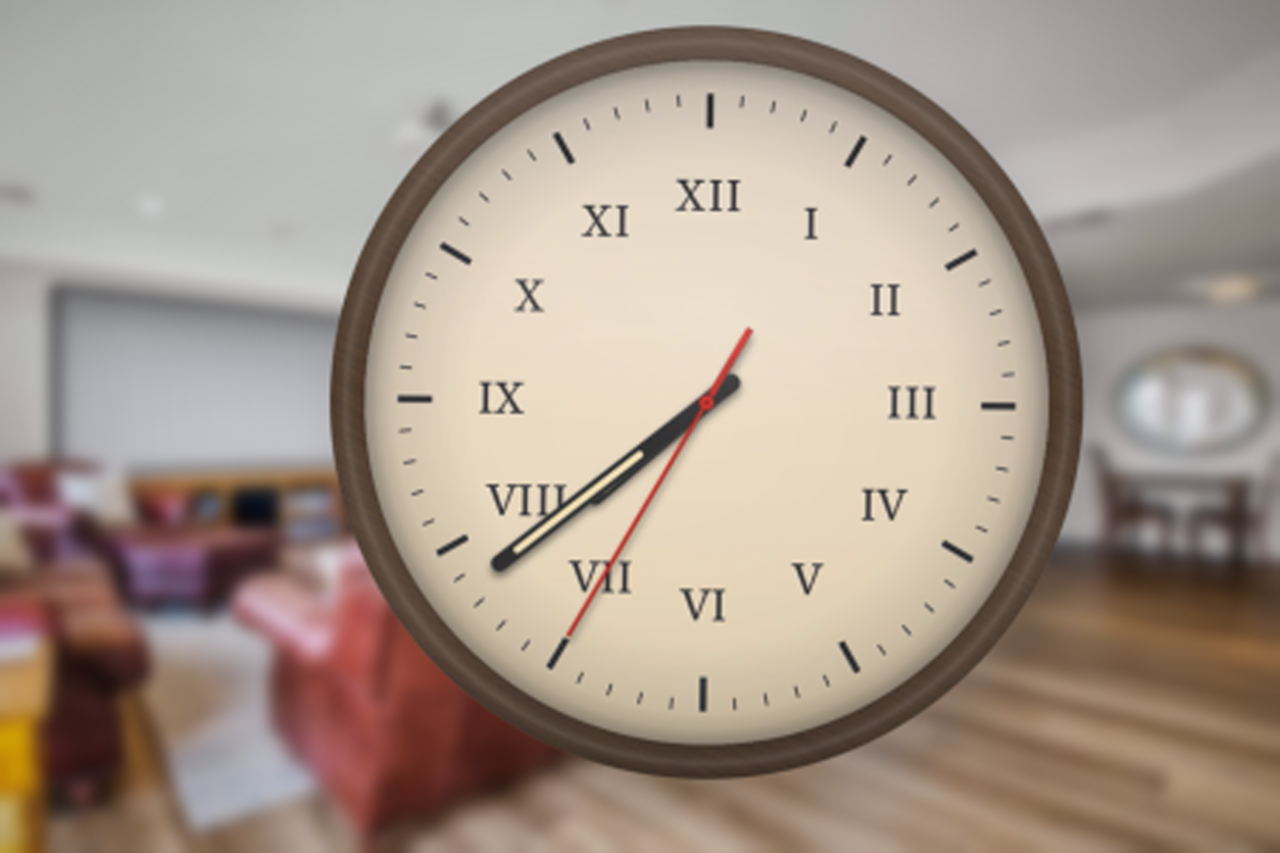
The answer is 7:38:35
